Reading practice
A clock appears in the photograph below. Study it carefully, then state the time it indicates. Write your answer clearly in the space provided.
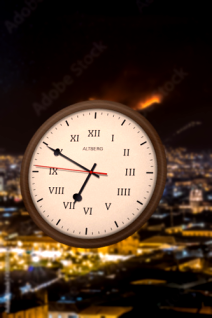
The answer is 6:49:46
